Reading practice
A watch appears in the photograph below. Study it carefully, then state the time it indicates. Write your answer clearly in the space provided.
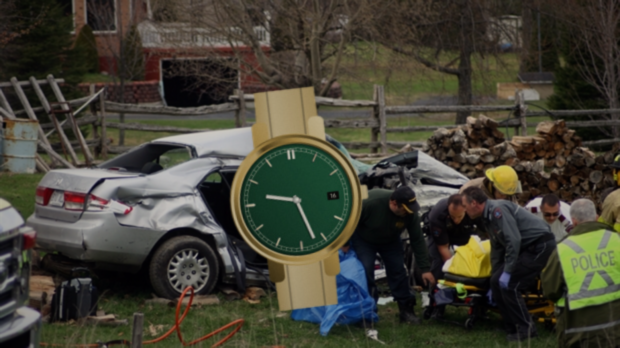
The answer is 9:27
